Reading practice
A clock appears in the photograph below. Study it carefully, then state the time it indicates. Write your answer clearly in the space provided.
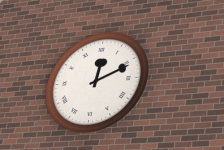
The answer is 12:11
